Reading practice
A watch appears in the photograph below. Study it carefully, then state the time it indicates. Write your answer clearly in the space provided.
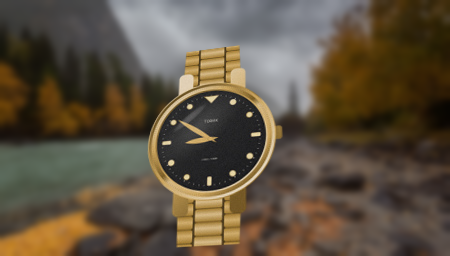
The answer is 8:51
